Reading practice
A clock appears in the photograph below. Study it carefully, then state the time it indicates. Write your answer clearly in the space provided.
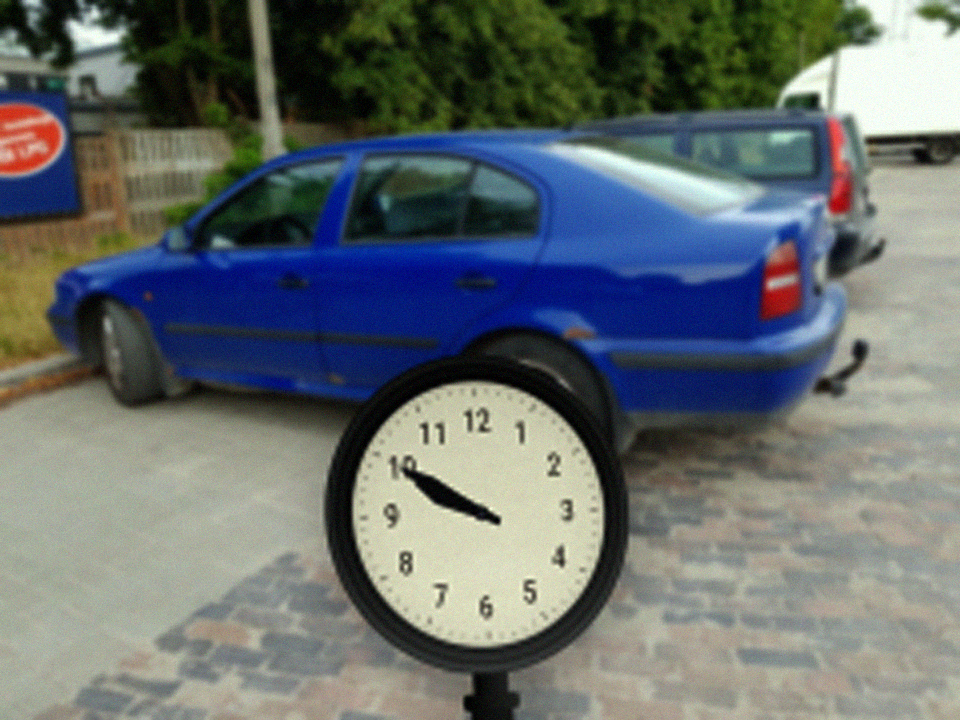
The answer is 9:50
